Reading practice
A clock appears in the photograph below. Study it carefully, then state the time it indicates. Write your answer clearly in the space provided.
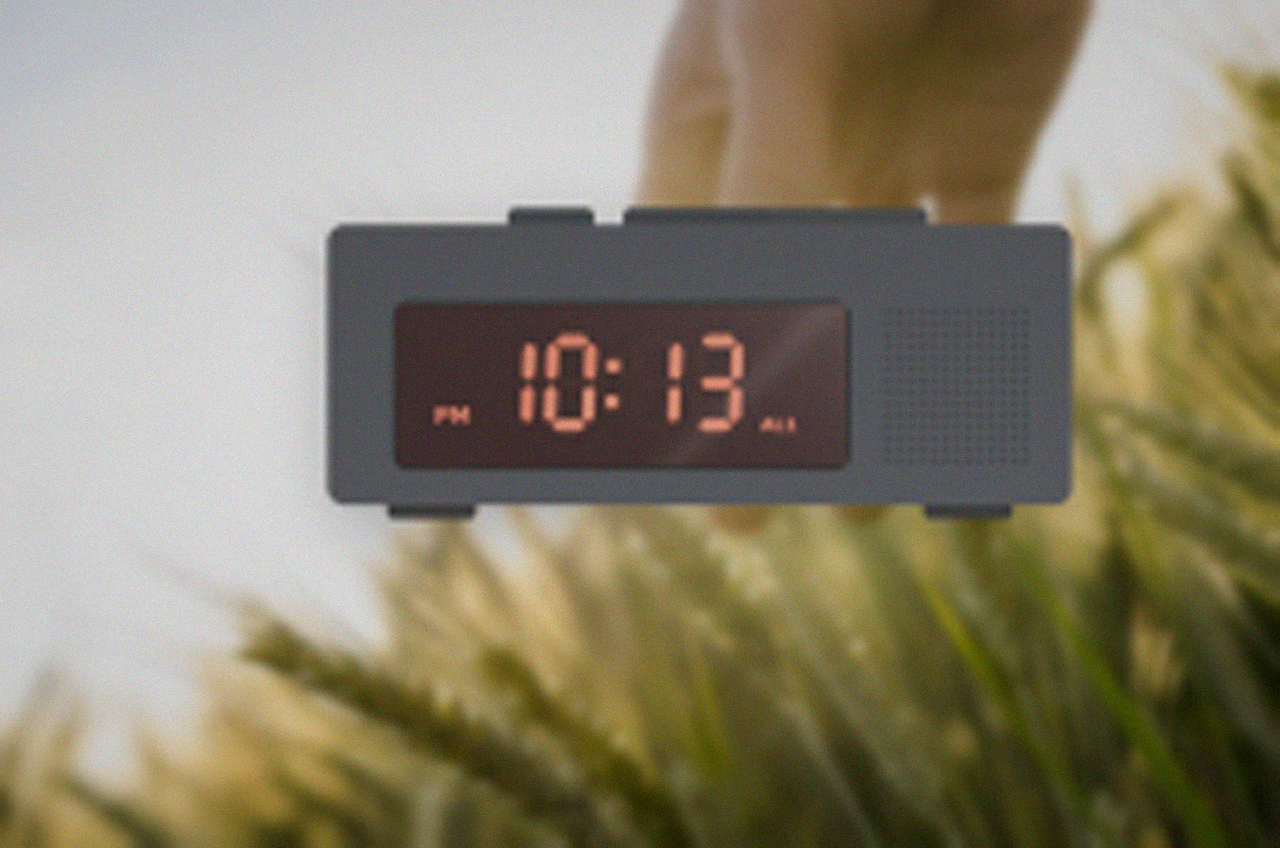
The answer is 10:13
